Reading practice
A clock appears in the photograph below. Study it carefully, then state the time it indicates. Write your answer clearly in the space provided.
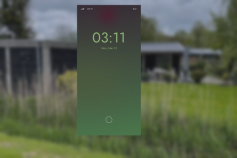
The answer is 3:11
